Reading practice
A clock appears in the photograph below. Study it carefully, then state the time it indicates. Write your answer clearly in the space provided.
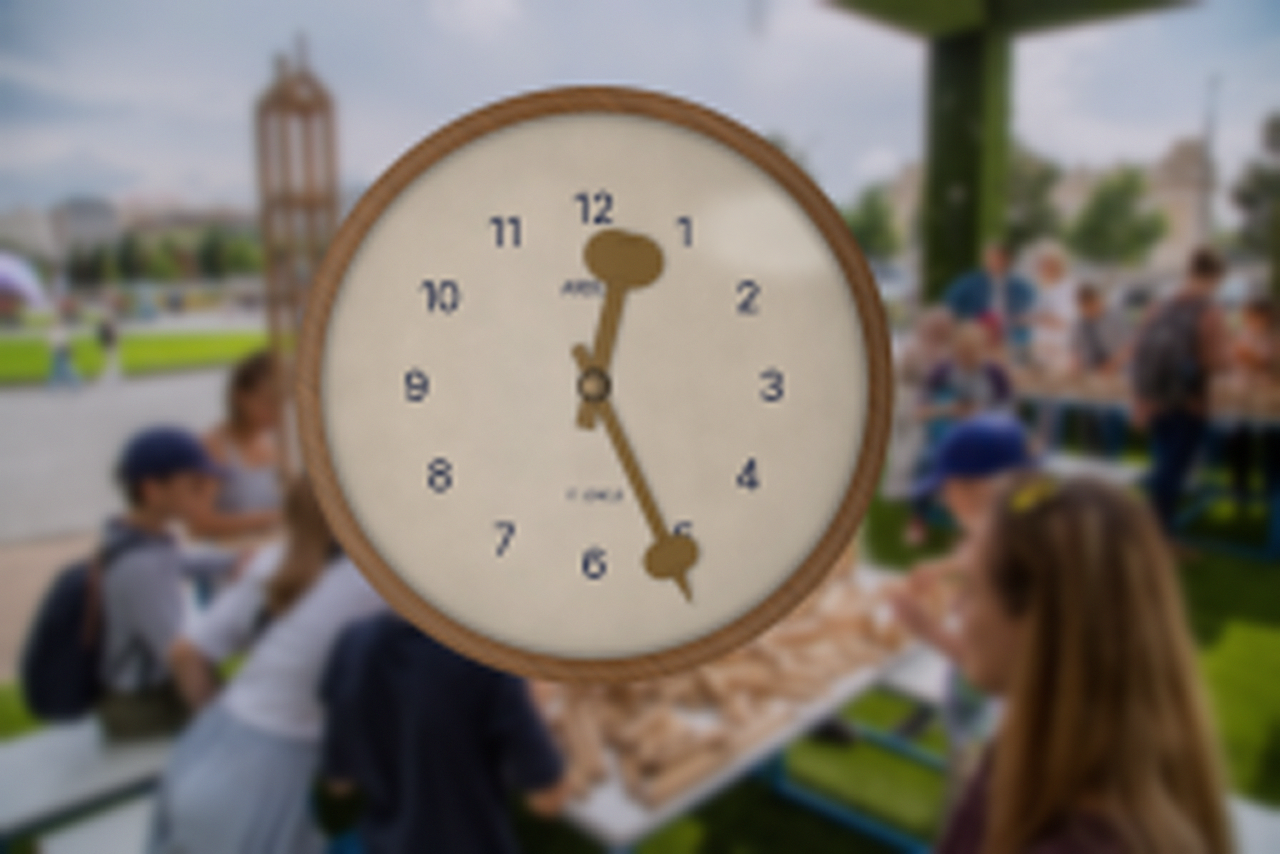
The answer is 12:26
